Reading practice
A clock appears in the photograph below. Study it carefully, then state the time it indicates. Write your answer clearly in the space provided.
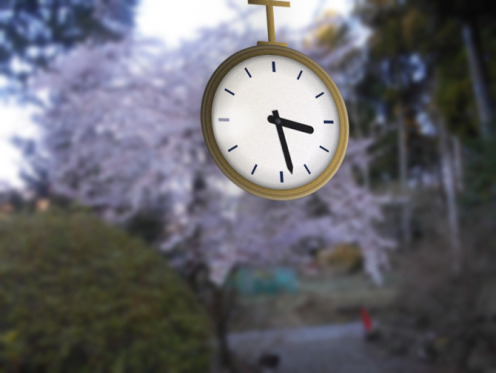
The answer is 3:28
